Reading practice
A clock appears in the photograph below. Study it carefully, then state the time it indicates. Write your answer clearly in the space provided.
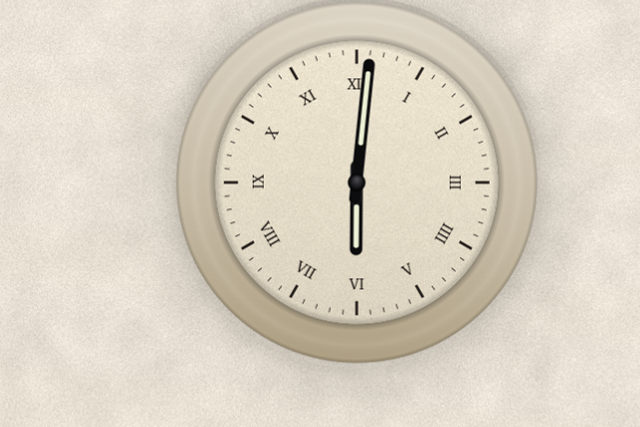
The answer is 6:01
